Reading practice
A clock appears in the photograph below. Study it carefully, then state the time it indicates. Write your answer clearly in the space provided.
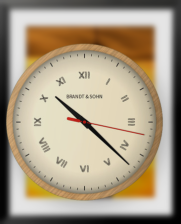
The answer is 10:22:17
